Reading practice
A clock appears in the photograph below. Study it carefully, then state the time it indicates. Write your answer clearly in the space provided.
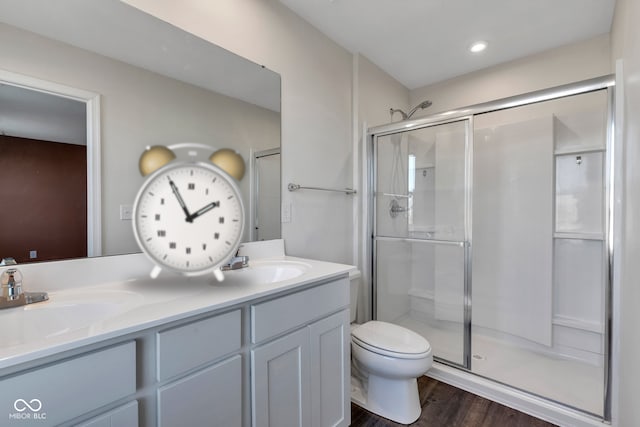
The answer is 1:55
